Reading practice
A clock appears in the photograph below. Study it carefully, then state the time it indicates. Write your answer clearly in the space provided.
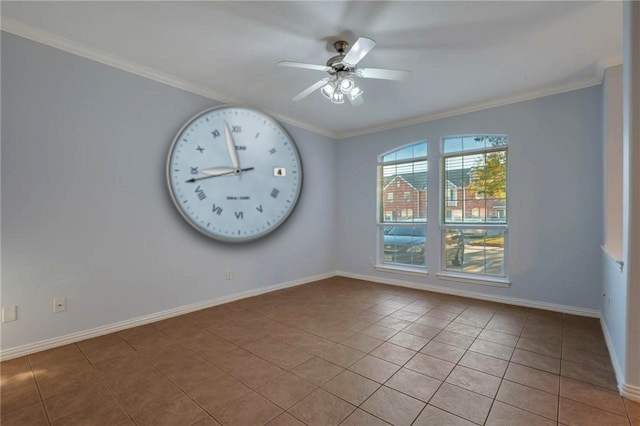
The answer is 8:57:43
